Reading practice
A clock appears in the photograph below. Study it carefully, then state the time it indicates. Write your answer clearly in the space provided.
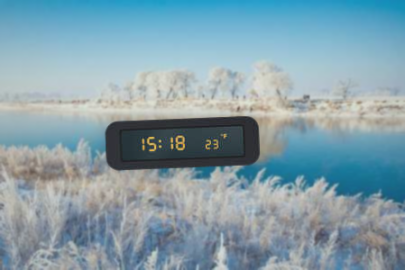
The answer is 15:18
